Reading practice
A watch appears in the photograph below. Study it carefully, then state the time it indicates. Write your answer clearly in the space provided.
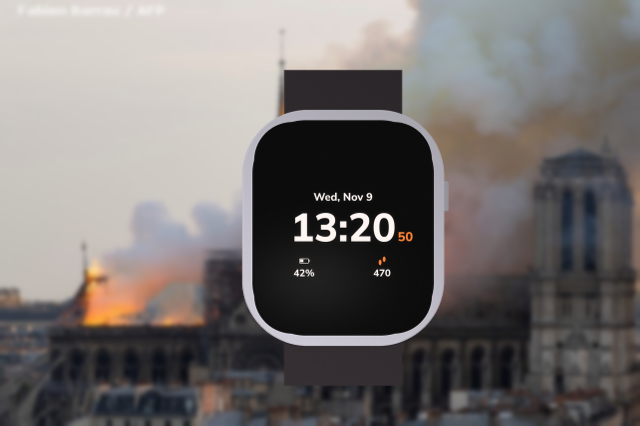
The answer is 13:20:50
